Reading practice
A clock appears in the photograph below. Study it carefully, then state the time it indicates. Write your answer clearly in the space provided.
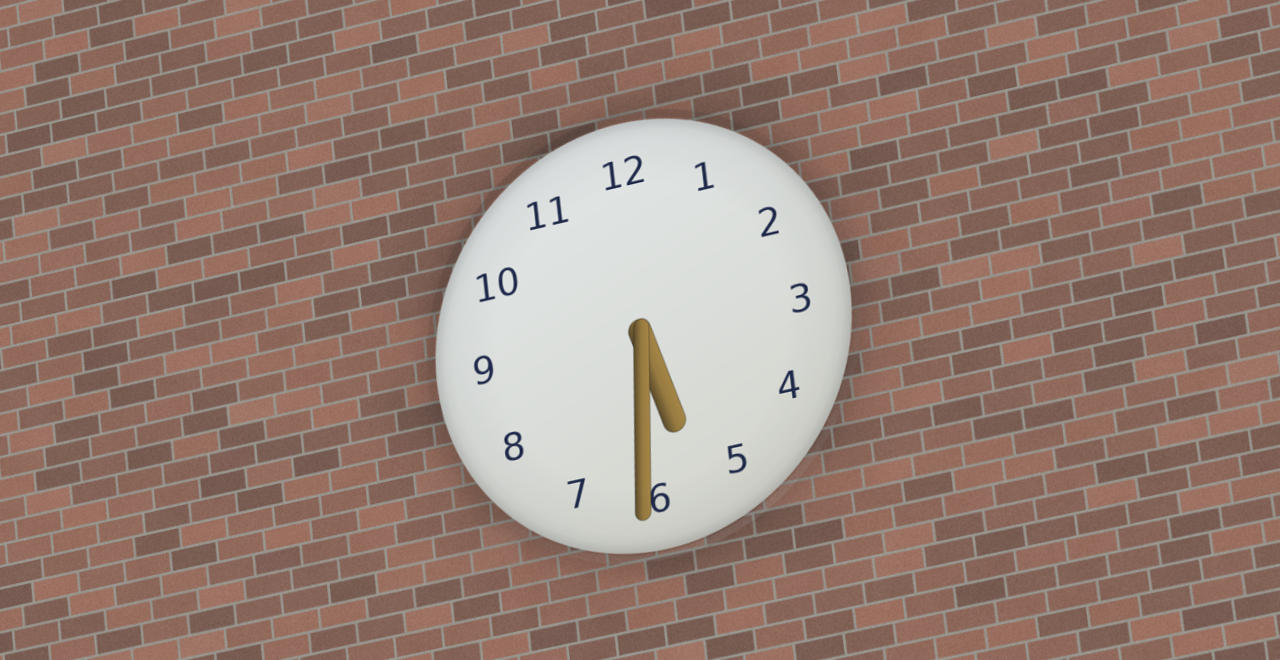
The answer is 5:31
